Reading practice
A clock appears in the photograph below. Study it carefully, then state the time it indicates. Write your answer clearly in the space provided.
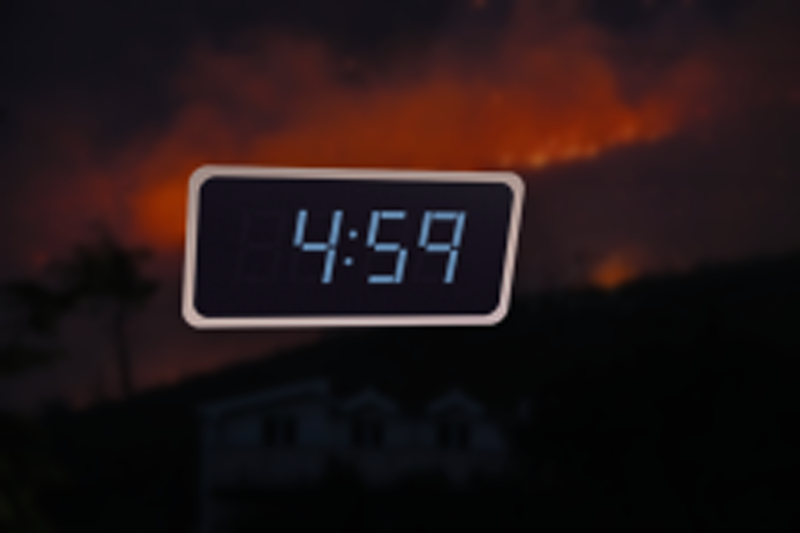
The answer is 4:59
